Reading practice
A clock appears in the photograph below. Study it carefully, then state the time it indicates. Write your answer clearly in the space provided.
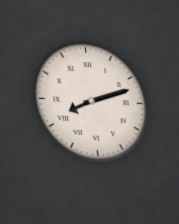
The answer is 8:12
